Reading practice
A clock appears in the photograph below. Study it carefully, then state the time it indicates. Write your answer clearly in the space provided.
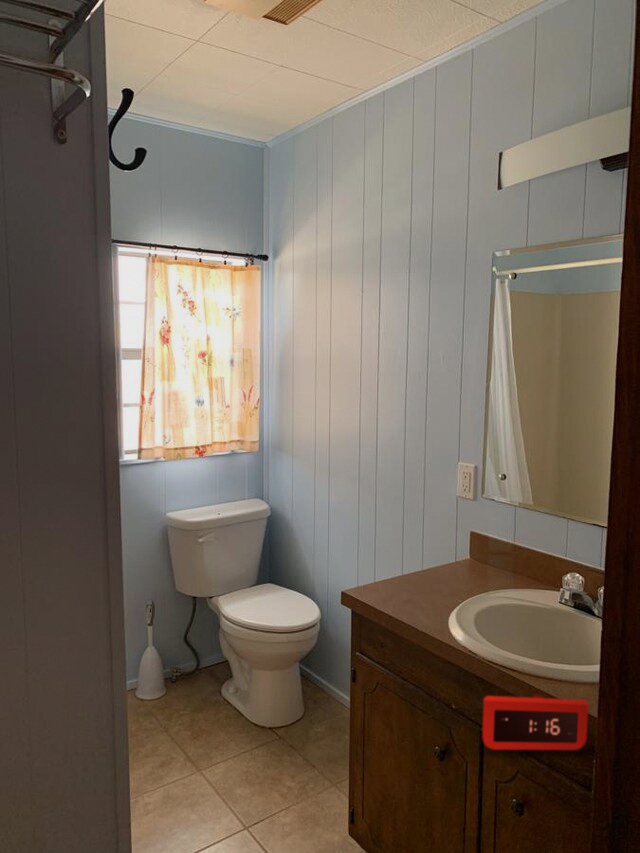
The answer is 1:16
